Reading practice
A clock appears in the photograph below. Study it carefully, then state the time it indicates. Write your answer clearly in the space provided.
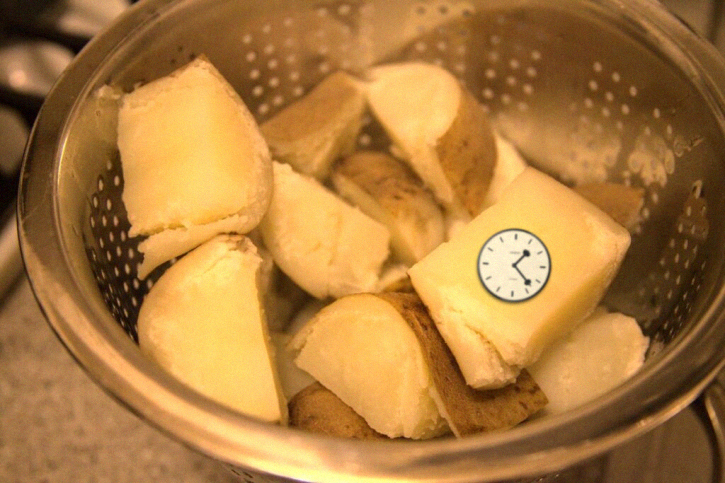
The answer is 1:23
